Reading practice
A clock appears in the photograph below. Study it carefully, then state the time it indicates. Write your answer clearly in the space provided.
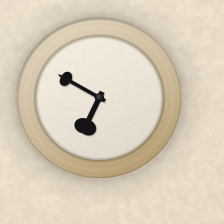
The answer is 6:50
